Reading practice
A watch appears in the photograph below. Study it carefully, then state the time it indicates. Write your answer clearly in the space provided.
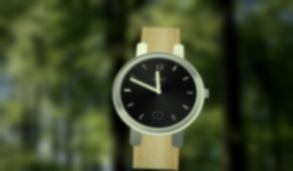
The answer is 11:49
